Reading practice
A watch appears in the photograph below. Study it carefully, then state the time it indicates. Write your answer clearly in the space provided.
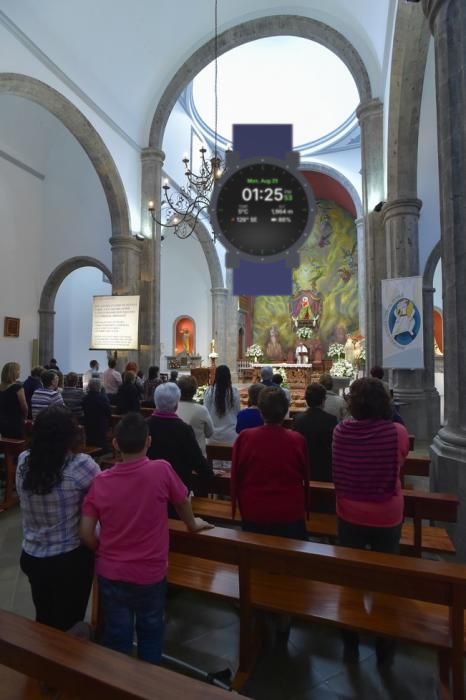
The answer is 1:25
